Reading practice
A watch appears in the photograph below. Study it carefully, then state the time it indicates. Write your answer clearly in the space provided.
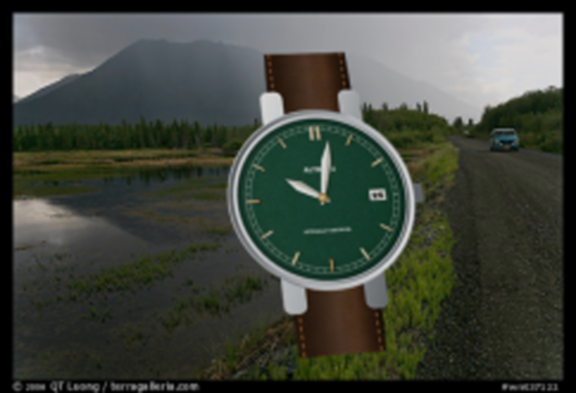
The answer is 10:02
